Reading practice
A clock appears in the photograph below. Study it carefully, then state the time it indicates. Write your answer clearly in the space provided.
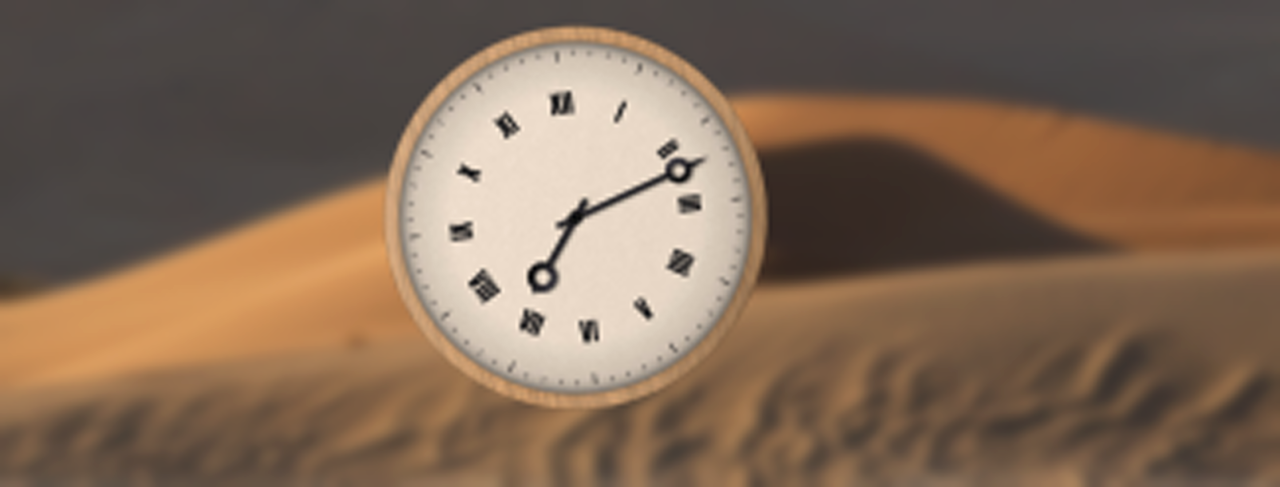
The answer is 7:12
